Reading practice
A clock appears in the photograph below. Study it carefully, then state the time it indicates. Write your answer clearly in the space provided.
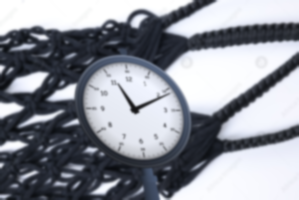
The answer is 11:11
